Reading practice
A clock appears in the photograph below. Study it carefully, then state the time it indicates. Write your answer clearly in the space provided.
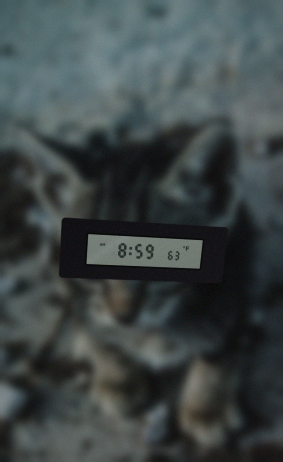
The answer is 8:59
